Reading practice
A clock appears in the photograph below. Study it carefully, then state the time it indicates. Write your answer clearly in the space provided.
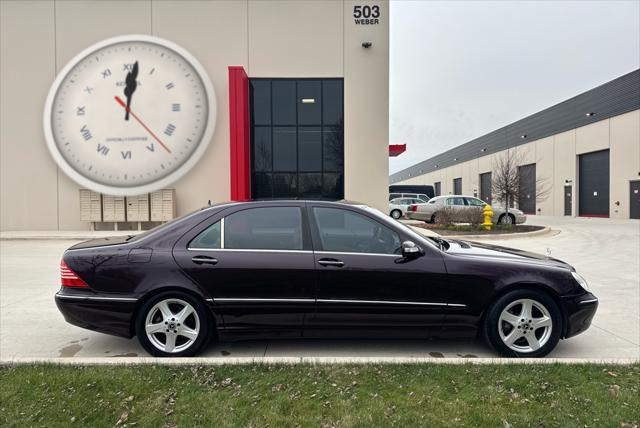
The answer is 12:01:23
